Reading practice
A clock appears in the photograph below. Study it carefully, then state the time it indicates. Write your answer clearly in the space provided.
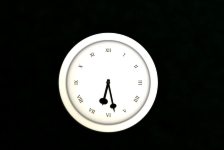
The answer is 6:28
